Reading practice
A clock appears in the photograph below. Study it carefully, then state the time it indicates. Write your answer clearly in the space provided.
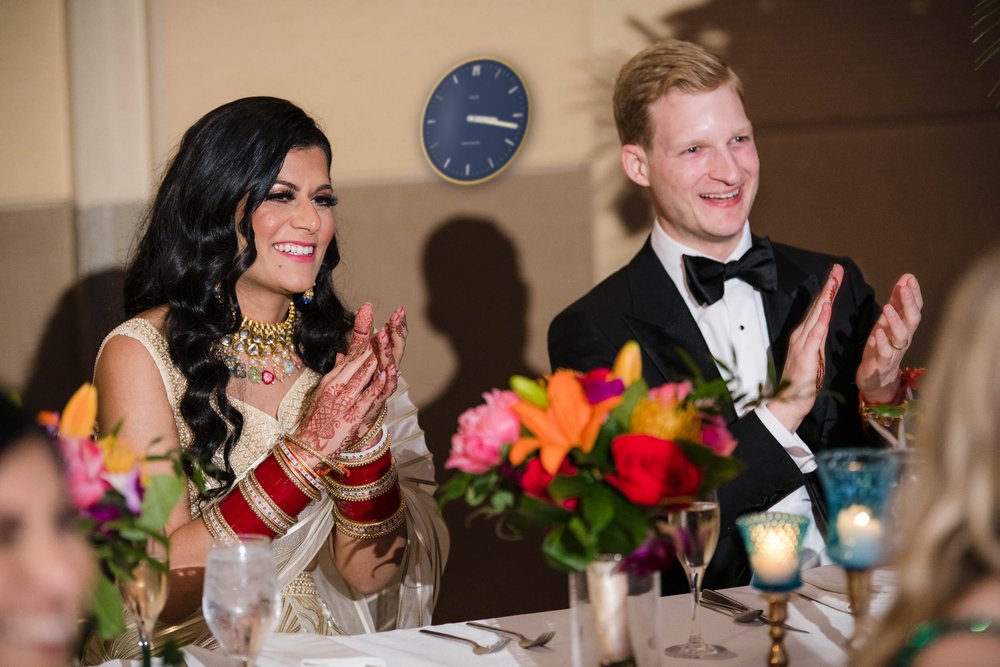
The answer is 3:17
